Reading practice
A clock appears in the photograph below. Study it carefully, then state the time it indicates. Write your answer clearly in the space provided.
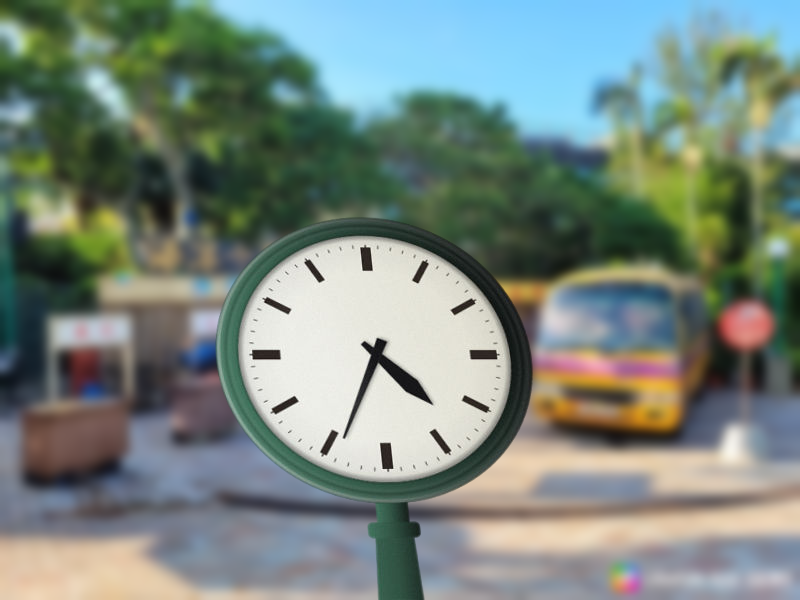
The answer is 4:34
